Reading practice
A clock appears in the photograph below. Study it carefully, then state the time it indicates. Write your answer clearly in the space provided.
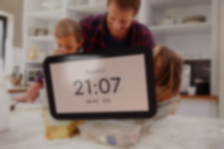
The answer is 21:07
